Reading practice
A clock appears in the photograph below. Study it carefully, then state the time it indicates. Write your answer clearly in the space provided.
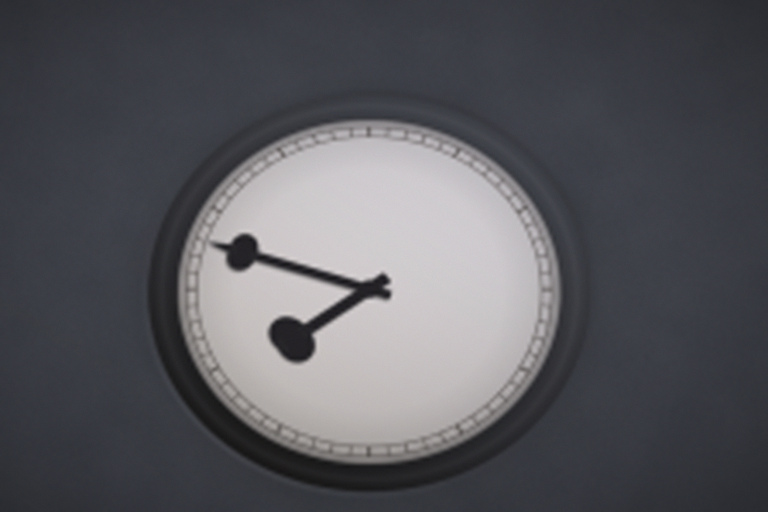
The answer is 7:48
